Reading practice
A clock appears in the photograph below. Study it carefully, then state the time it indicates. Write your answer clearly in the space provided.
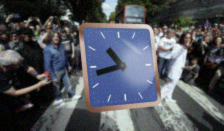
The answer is 10:43
